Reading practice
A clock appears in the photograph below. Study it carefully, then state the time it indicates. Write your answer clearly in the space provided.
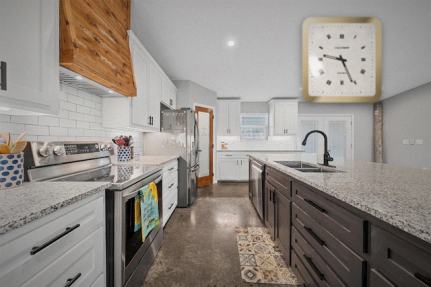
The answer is 9:26
